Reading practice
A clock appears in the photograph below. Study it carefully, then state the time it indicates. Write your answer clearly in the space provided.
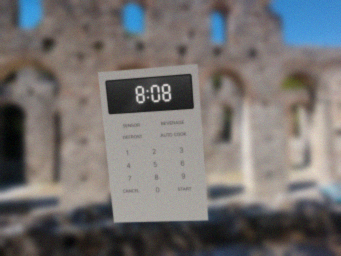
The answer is 8:08
